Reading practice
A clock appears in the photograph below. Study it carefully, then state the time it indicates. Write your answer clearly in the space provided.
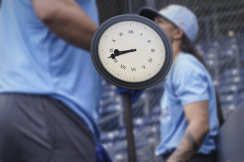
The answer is 8:42
